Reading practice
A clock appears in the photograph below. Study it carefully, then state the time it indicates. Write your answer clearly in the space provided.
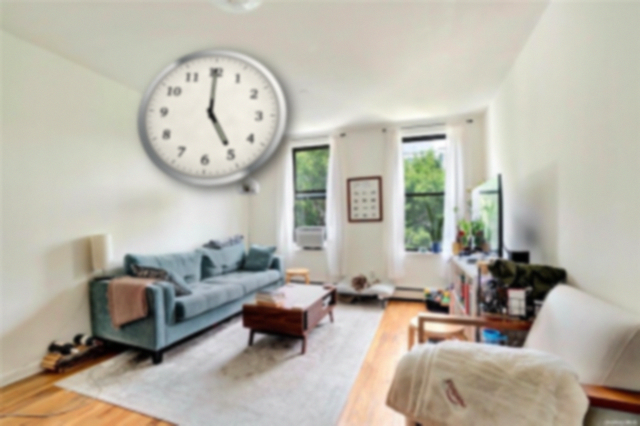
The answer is 5:00
